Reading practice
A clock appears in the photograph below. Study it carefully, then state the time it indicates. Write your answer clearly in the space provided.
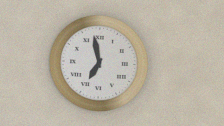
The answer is 6:58
